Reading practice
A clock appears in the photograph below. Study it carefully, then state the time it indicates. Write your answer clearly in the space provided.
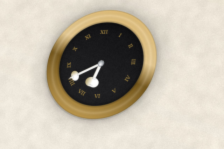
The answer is 6:41
